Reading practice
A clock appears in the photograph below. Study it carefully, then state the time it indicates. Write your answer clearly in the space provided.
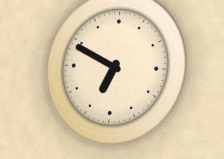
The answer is 6:49
